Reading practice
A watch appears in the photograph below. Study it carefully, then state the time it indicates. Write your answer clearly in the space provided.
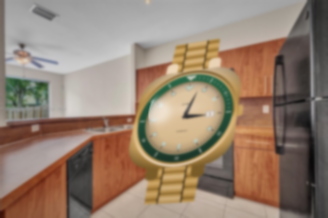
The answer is 3:03
